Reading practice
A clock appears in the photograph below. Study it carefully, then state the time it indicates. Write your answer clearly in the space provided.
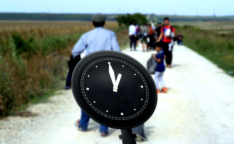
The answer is 1:00
